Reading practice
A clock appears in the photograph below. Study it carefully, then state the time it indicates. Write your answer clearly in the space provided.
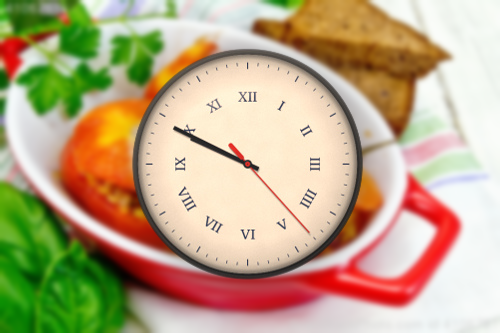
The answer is 9:49:23
